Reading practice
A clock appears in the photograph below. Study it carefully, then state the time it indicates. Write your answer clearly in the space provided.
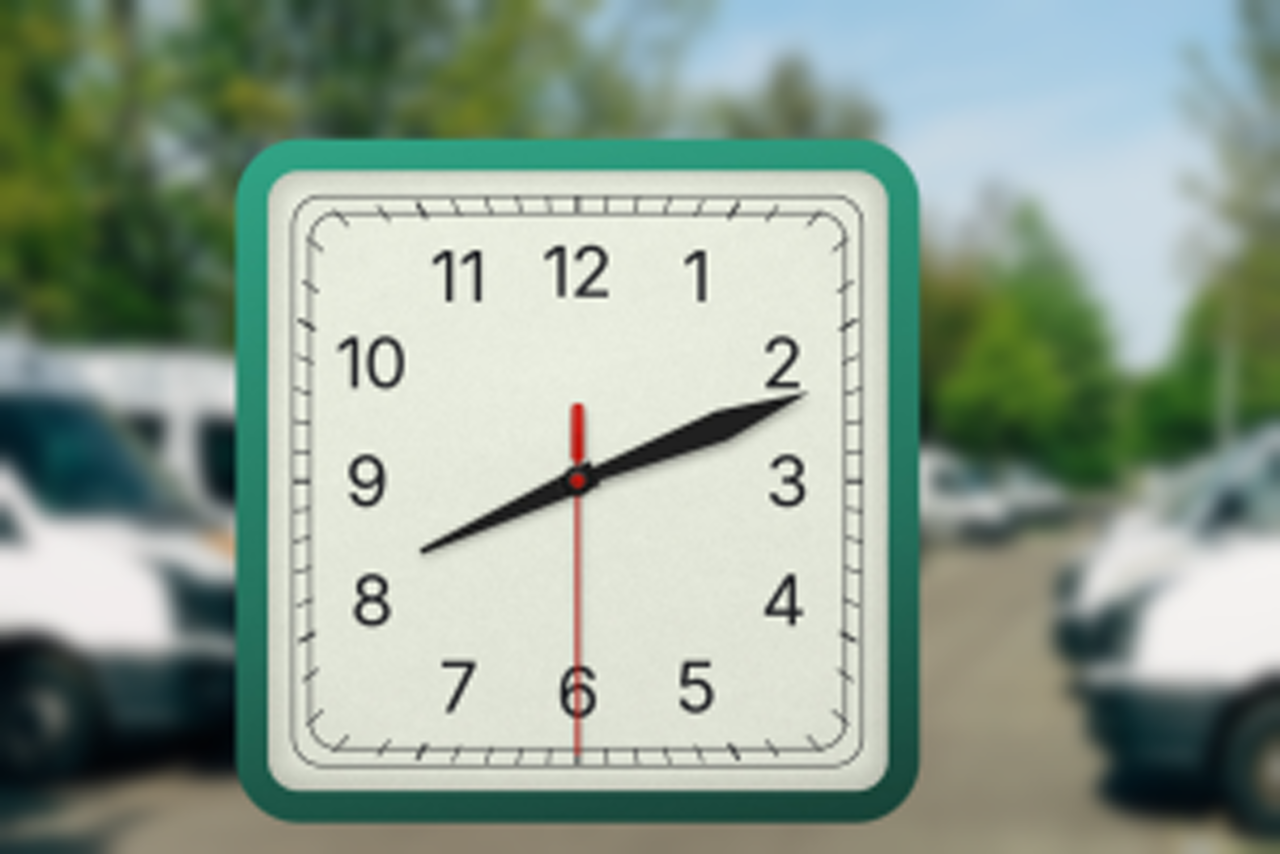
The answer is 8:11:30
